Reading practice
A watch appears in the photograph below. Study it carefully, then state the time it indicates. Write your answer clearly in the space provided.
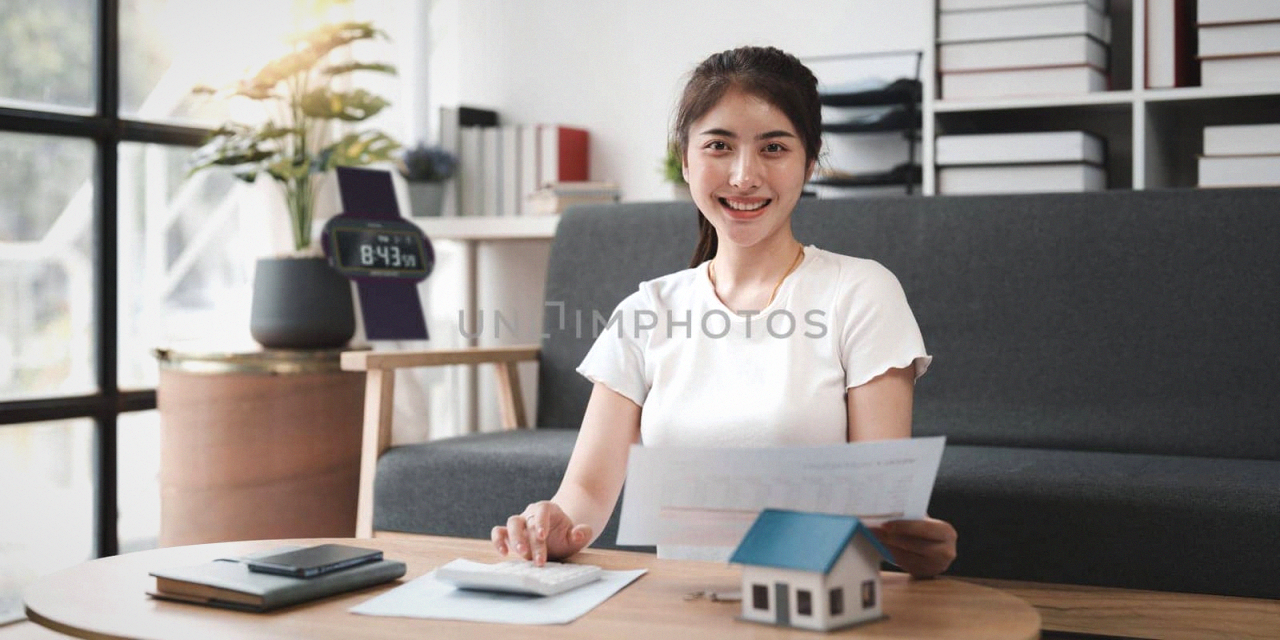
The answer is 8:43
